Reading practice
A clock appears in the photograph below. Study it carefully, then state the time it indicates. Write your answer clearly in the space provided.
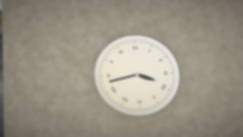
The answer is 3:43
